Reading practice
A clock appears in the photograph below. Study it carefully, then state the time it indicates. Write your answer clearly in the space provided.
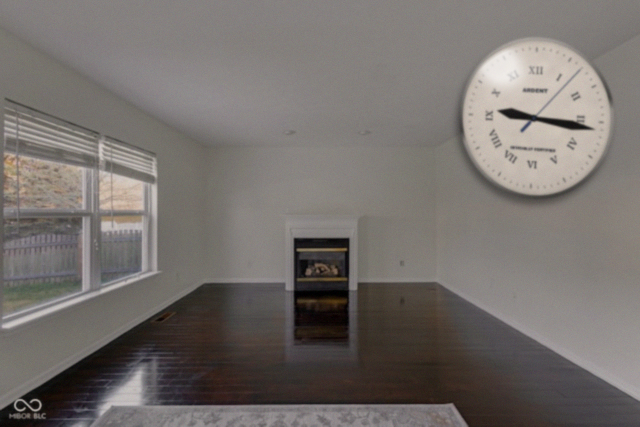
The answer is 9:16:07
